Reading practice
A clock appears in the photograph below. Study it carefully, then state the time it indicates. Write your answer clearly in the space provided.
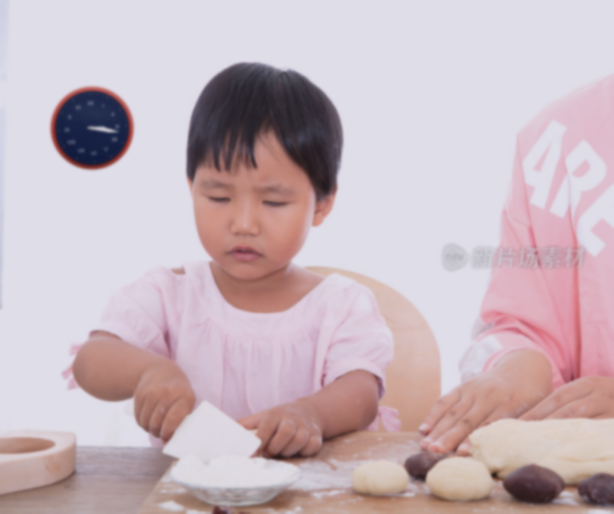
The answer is 3:17
